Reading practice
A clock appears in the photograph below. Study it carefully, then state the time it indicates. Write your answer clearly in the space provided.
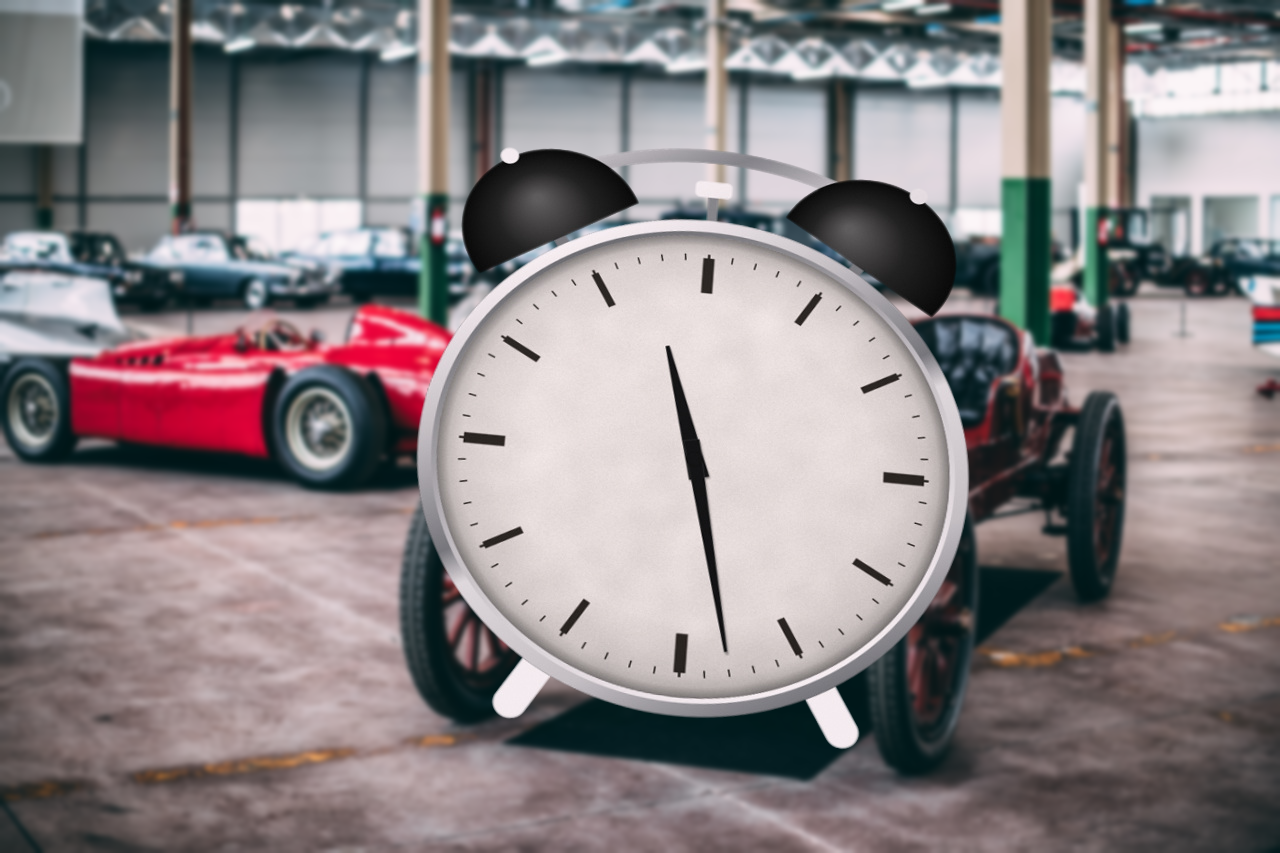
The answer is 11:28
